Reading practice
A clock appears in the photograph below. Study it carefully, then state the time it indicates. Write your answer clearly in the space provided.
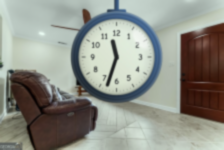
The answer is 11:33
